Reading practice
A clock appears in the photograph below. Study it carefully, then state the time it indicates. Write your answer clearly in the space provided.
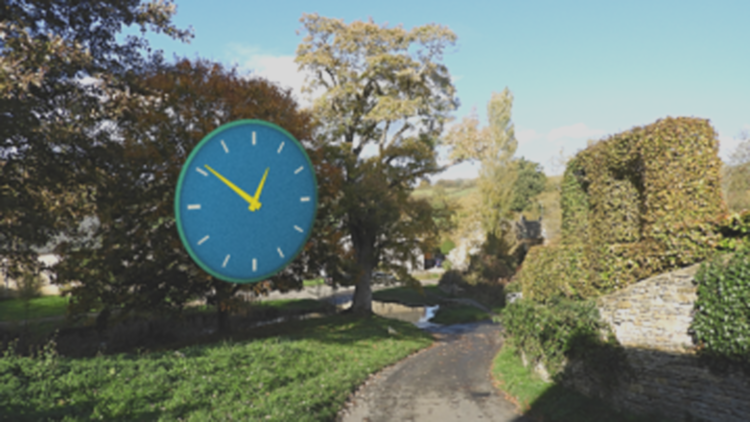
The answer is 12:51
